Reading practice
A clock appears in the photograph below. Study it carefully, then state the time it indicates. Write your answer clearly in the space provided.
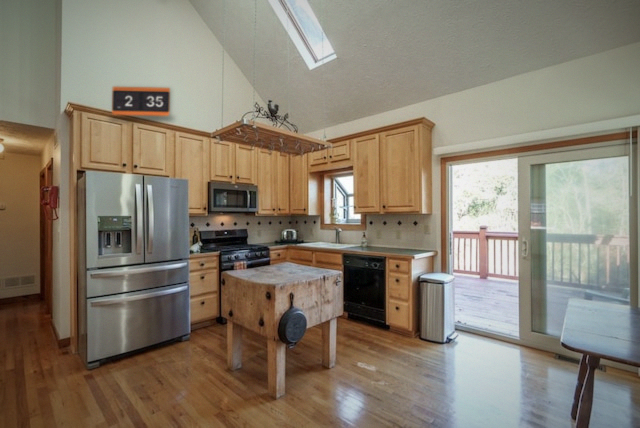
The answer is 2:35
